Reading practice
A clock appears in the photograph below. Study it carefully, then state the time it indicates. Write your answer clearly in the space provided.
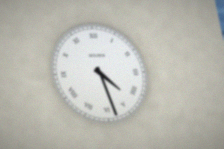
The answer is 4:28
